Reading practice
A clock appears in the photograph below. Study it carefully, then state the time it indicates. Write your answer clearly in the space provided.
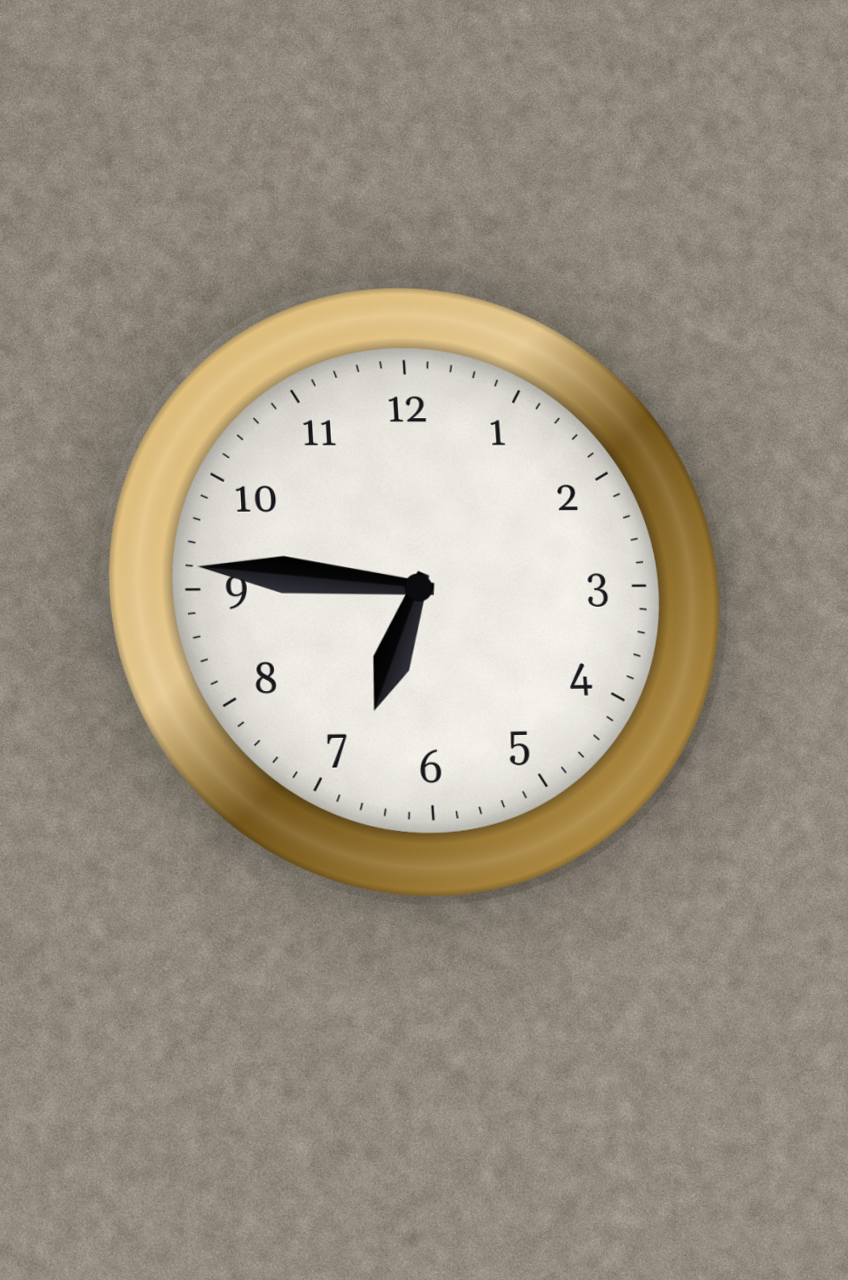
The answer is 6:46
